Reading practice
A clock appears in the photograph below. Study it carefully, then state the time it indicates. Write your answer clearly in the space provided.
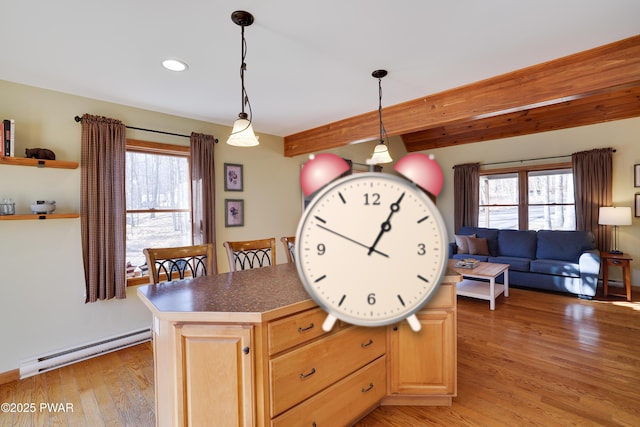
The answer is 1:04:49
